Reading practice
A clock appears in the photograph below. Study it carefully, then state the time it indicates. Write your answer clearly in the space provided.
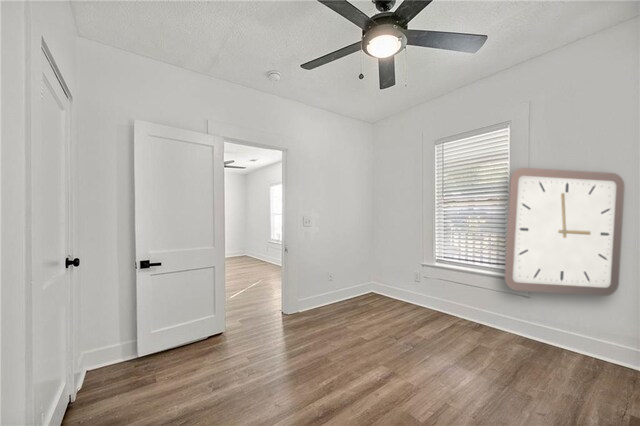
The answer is 2:59
